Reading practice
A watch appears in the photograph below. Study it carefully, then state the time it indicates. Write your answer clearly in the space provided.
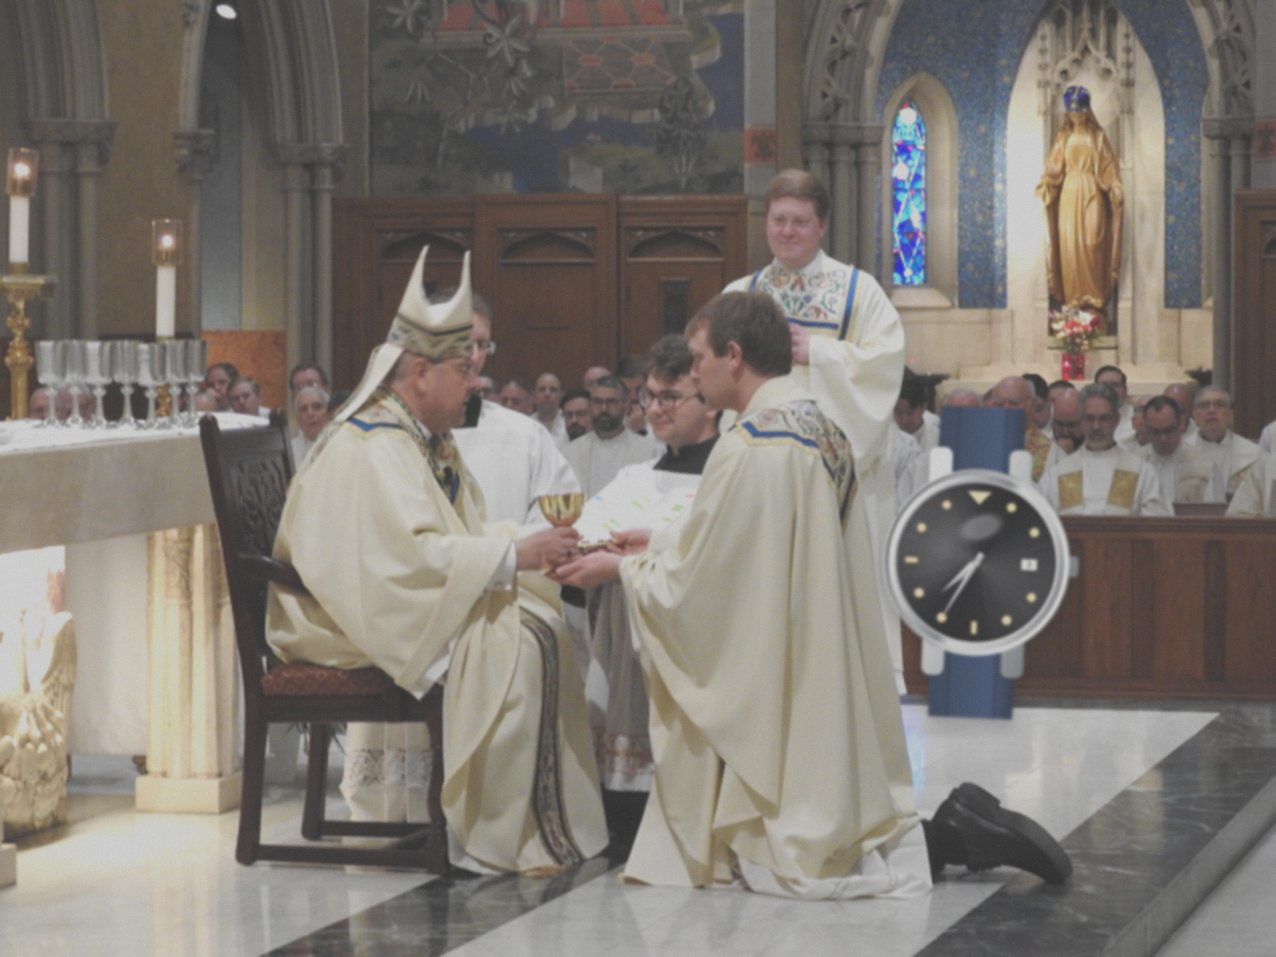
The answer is 7:35
